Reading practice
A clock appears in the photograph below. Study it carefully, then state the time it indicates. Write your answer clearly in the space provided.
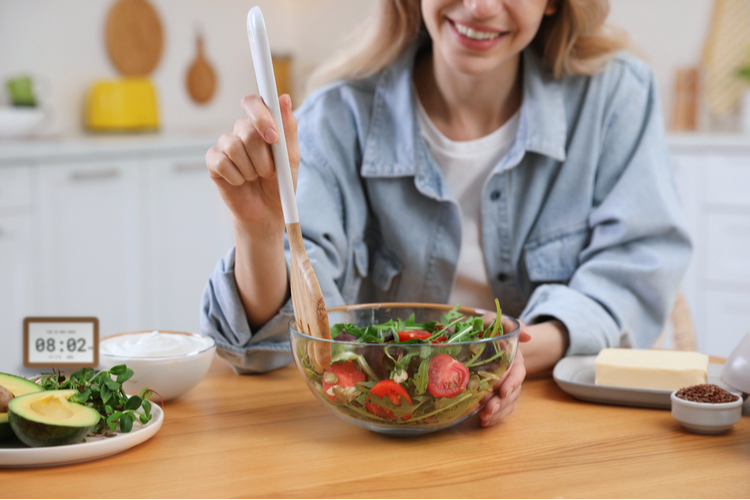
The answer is 8:02
